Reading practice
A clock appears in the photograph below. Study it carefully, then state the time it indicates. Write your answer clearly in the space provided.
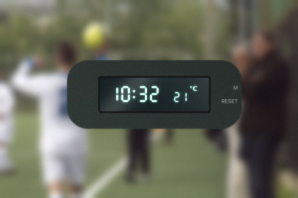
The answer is 10:32
